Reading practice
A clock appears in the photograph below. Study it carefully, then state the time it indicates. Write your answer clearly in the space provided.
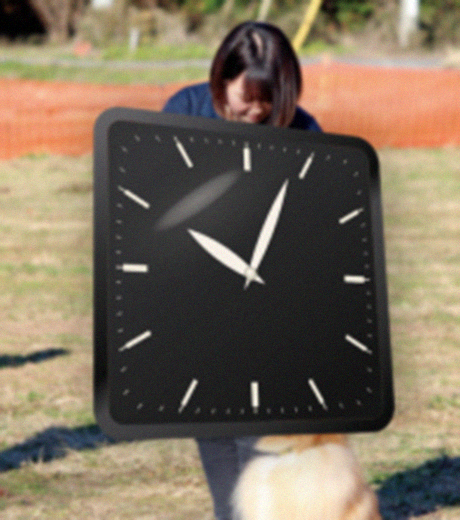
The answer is 10:04
